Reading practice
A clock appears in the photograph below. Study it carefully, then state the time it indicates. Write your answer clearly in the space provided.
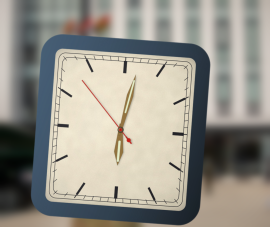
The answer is 6:01:53
